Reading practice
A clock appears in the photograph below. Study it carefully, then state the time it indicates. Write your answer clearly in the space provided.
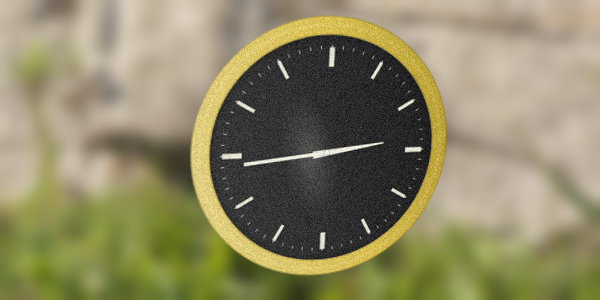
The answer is 2:44
